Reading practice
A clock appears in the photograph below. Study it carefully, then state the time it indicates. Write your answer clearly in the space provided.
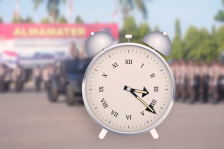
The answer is 3:22
